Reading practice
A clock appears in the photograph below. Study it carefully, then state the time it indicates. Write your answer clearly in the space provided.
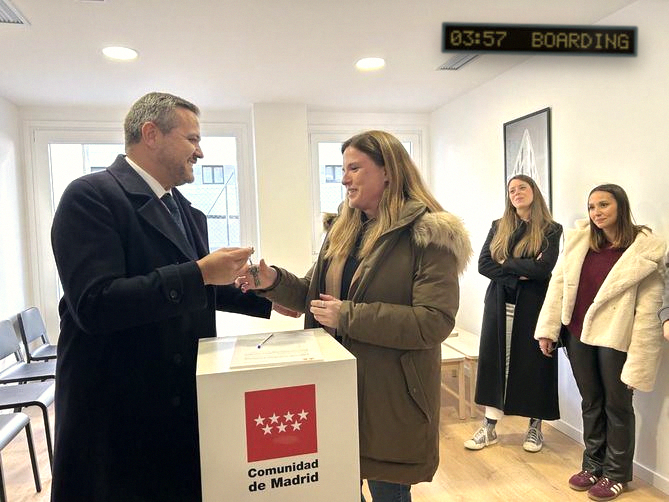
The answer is 3:57
